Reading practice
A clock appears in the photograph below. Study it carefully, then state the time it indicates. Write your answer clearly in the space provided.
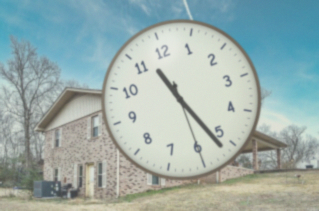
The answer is 11:26:30
